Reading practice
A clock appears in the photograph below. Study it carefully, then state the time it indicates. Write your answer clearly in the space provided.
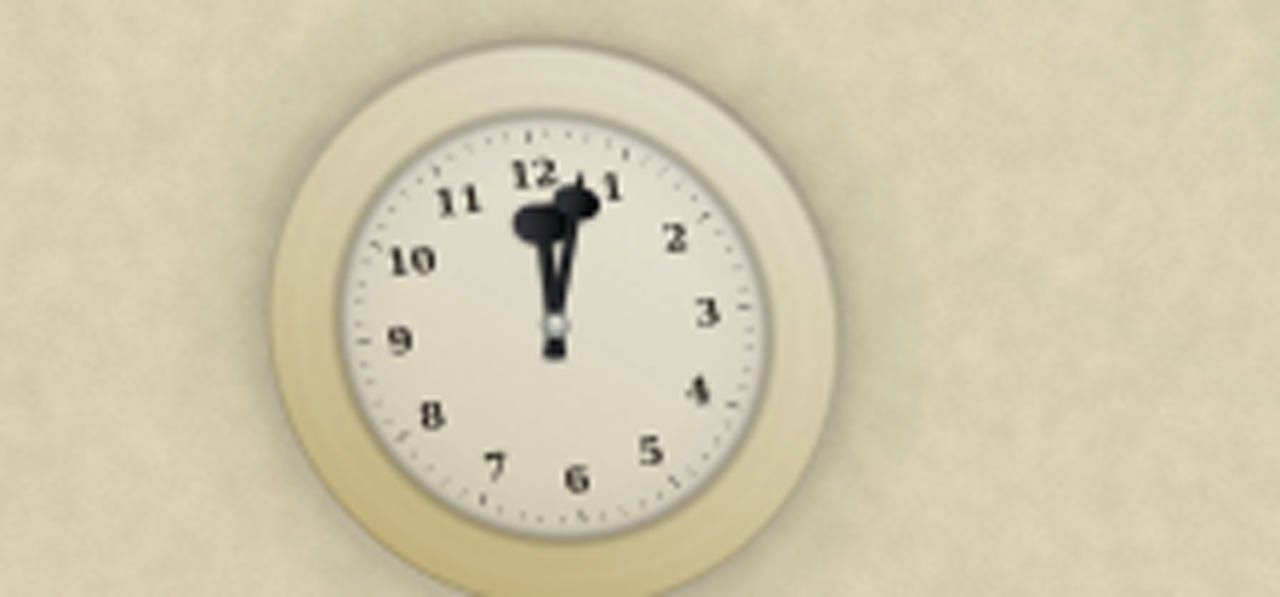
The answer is 12:03
